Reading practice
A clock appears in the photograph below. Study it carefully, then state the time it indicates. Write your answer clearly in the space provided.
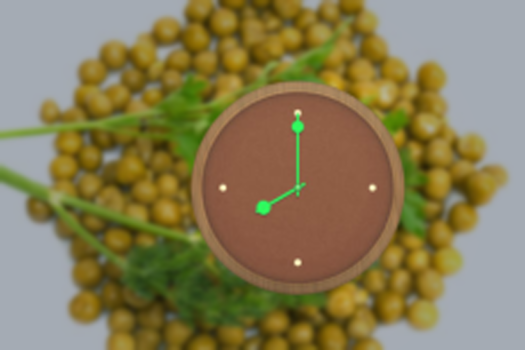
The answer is 8:00
